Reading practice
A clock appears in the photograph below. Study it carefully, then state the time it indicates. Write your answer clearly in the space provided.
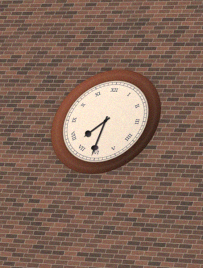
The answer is 7:31
